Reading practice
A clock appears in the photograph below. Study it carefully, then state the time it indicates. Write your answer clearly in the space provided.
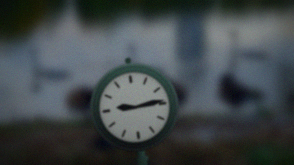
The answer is 9:14
